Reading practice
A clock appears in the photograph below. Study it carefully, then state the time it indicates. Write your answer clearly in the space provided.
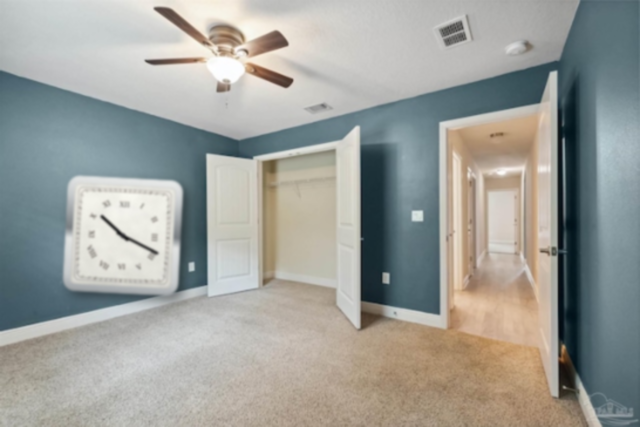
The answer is 10:19
